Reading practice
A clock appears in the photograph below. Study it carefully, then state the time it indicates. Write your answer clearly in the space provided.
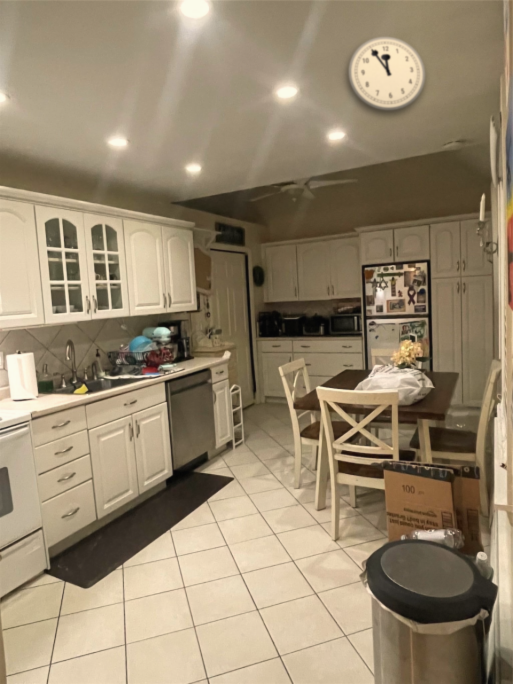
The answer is 11:55
